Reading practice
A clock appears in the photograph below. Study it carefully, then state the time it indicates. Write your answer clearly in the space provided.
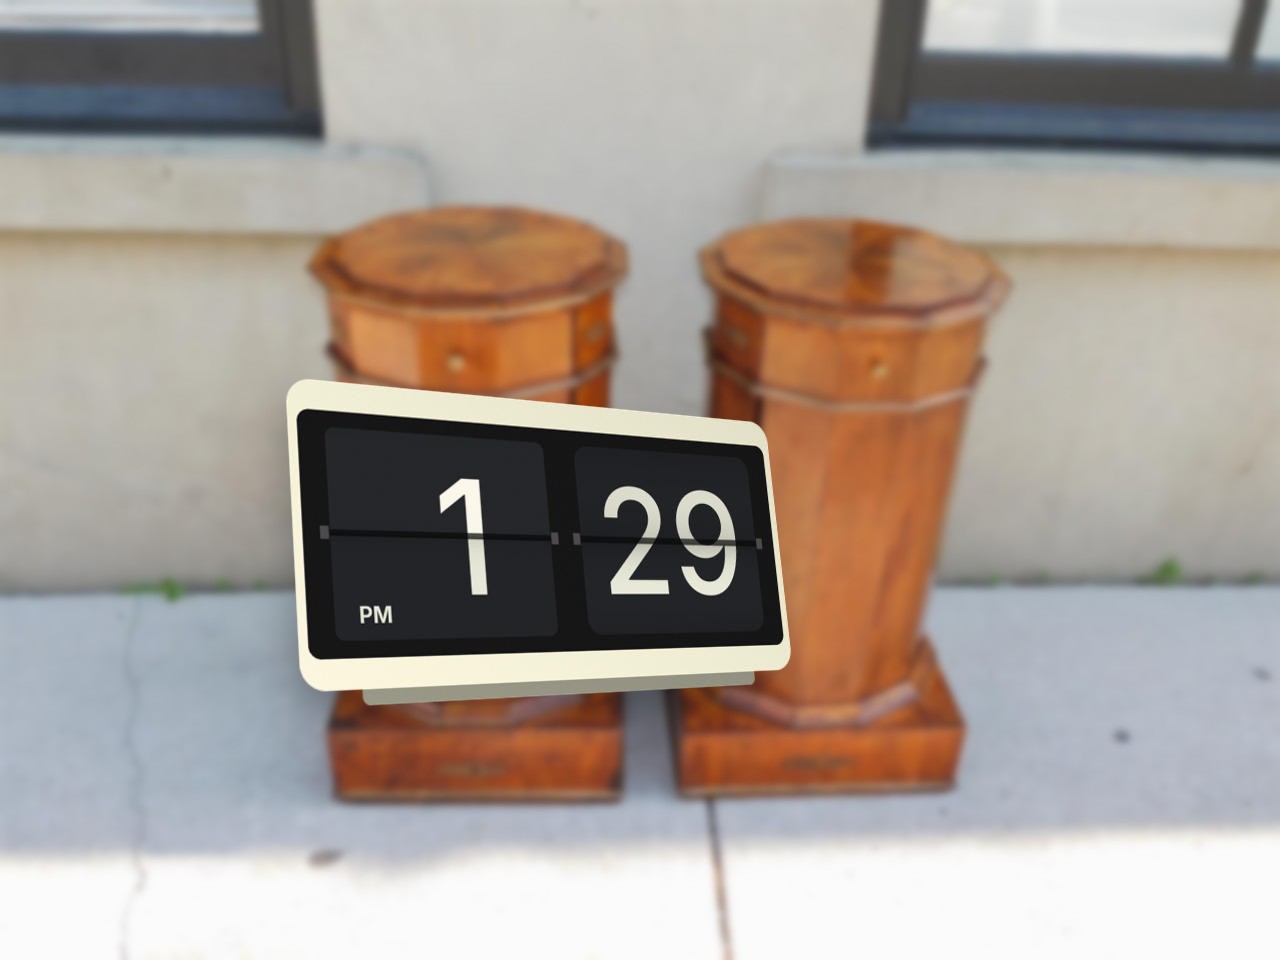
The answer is 1:29
